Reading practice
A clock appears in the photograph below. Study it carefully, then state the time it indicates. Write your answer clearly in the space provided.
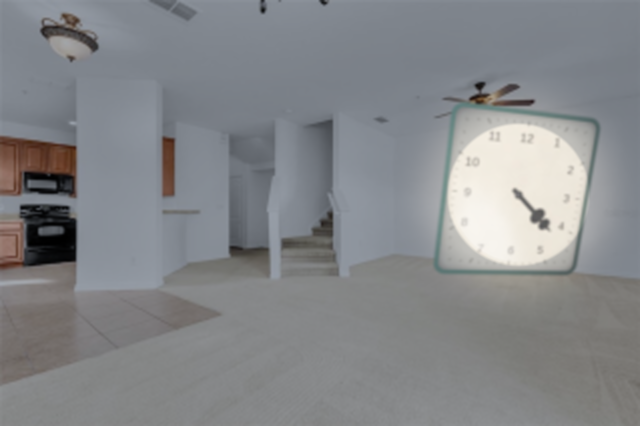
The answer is 4:22
